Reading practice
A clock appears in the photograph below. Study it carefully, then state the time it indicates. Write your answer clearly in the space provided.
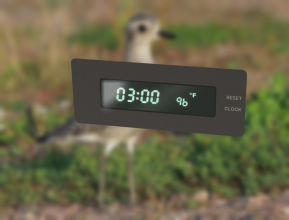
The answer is 3:00
